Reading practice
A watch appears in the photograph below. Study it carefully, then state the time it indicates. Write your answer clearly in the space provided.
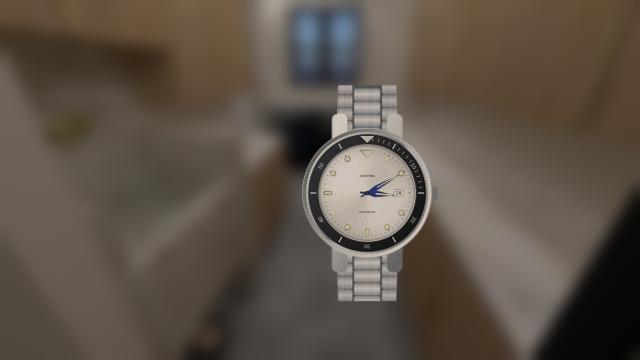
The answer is 3:10
